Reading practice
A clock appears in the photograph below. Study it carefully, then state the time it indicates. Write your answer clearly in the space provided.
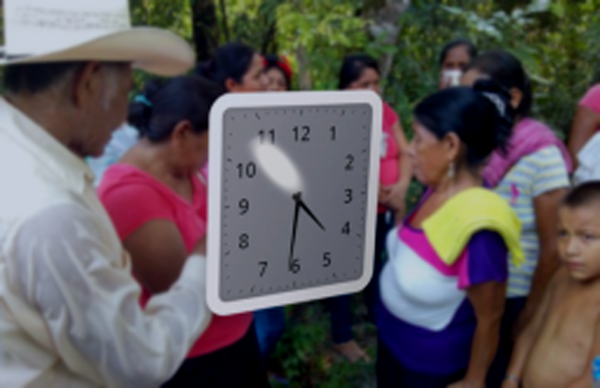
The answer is 4:31
